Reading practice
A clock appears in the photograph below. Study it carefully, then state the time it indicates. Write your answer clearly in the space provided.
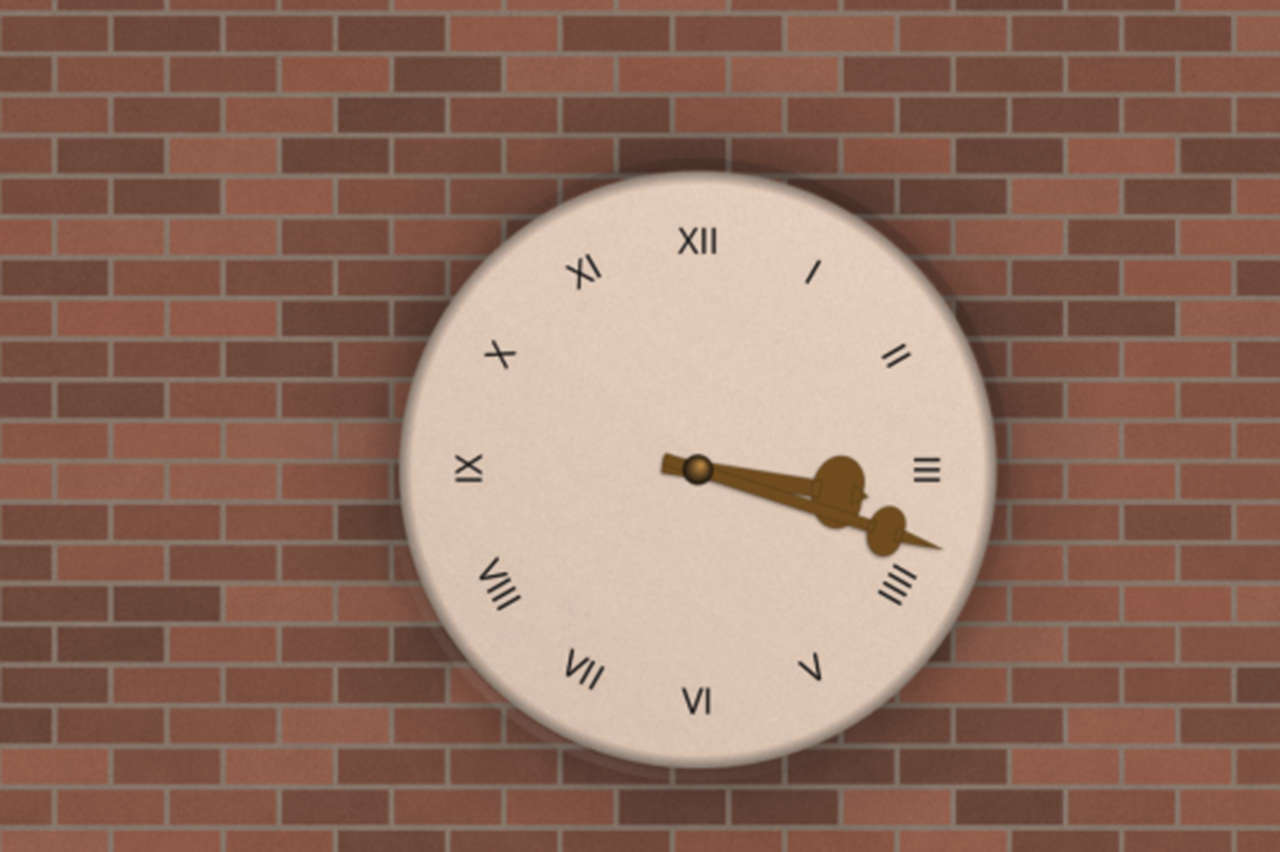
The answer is 3:18
